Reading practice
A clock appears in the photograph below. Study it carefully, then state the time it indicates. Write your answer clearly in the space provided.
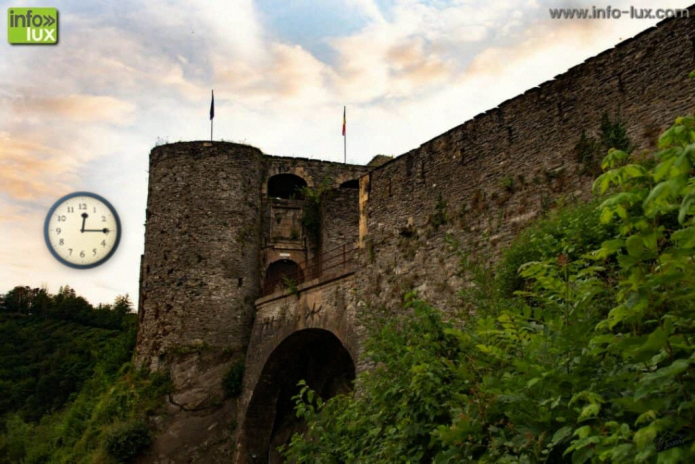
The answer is 12:15
